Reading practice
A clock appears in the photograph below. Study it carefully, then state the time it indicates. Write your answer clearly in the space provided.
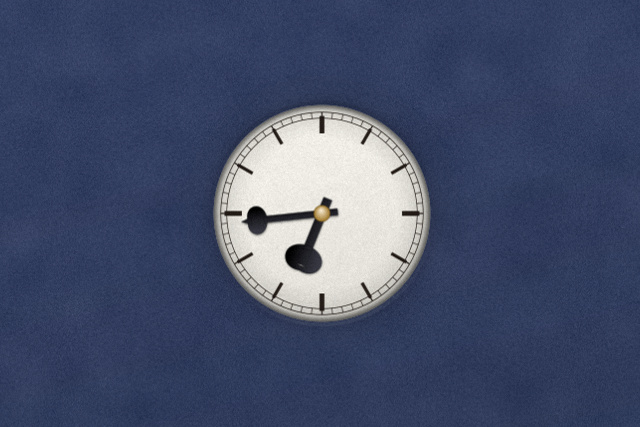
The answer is 6:44
